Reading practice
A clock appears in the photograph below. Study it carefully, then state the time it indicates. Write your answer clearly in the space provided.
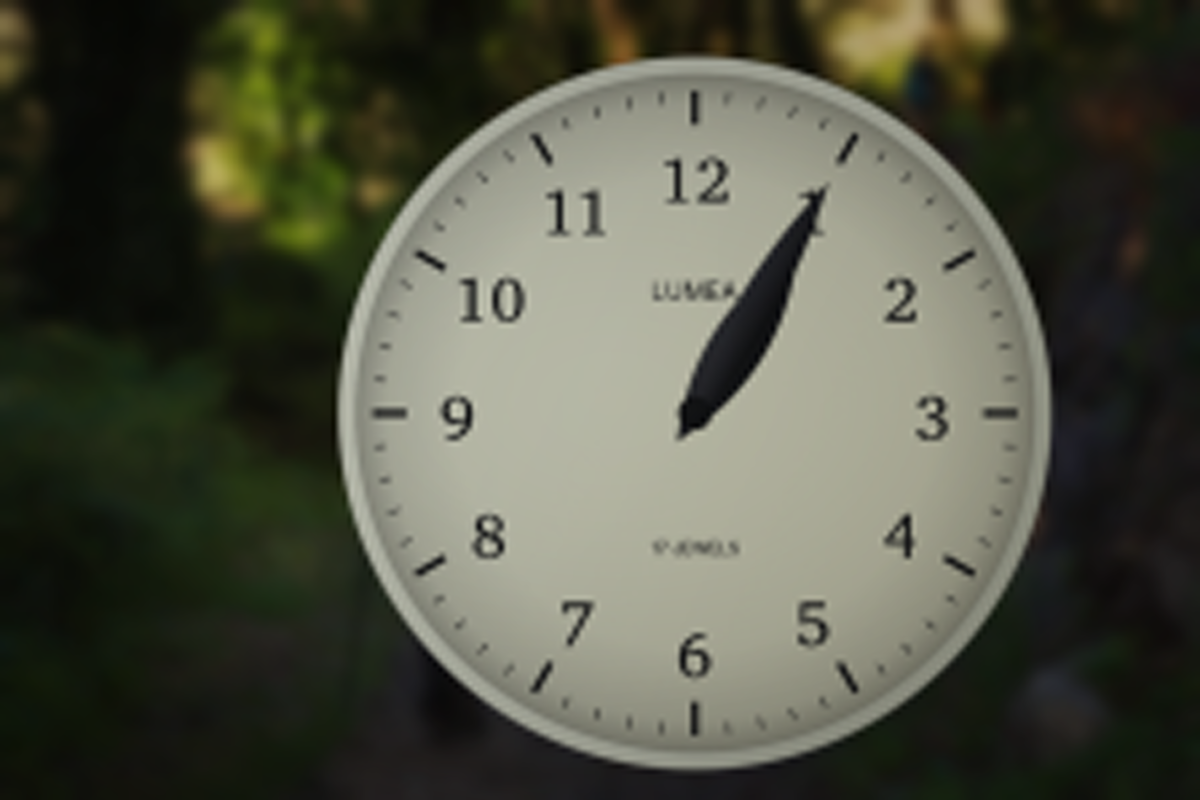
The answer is 1:05
